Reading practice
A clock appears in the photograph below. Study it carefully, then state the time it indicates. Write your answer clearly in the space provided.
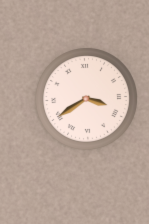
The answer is 3:40
